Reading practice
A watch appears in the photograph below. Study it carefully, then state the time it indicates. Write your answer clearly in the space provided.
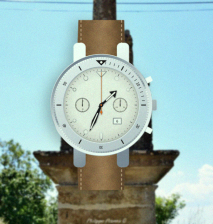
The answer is 1:34
